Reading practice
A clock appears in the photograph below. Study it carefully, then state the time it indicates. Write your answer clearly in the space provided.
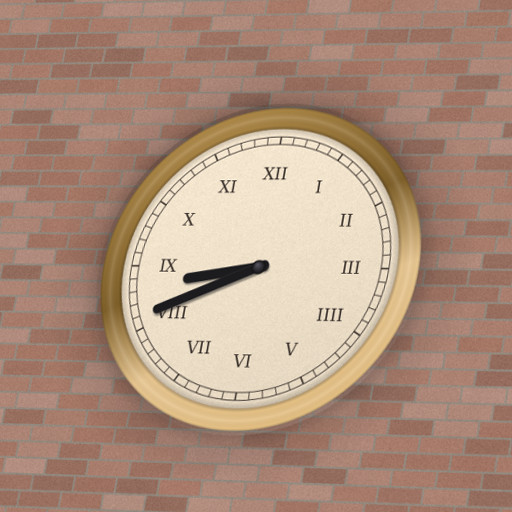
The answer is 8:41
